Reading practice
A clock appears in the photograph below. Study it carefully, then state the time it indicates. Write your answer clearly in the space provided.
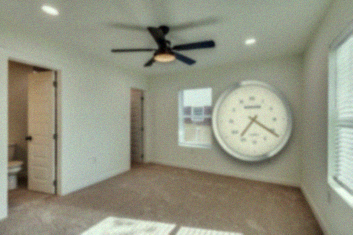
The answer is 7:21
